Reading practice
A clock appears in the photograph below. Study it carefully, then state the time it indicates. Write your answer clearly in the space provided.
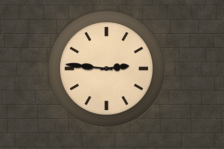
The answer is 2:46
